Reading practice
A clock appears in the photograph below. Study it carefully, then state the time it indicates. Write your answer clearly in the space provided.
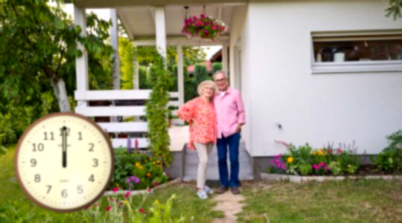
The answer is 12:00
